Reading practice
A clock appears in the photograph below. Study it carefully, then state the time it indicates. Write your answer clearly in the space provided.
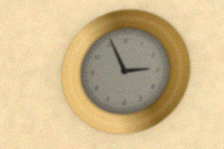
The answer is 2:56
